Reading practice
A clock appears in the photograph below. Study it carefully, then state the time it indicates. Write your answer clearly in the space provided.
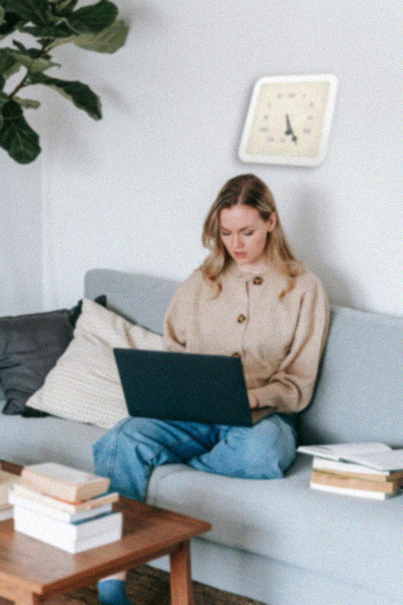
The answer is 5:25
